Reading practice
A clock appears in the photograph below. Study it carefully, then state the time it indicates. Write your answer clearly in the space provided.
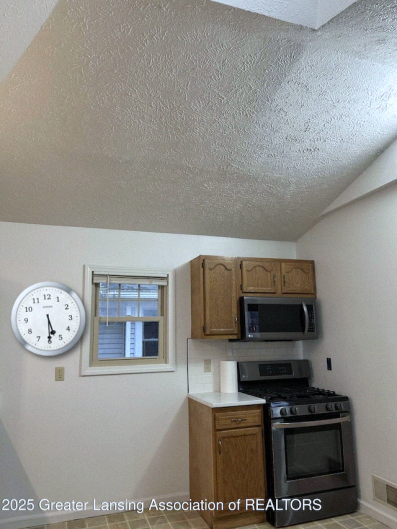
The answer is 5:30
